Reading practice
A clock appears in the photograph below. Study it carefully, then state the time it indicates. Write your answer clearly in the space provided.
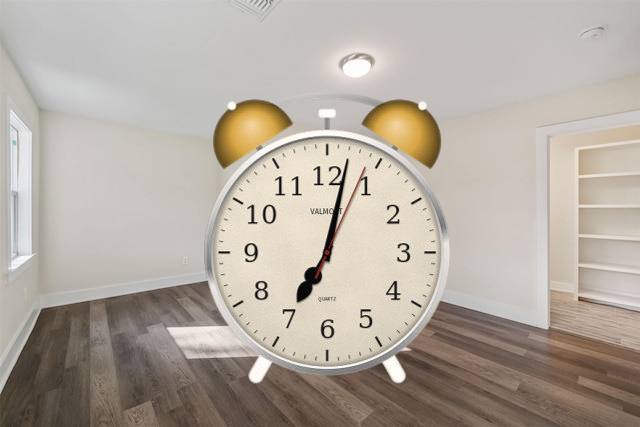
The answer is 7:02:04
